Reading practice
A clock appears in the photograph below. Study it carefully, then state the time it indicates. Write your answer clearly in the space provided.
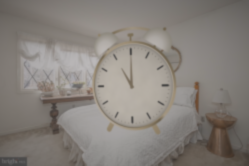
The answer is 11:00
